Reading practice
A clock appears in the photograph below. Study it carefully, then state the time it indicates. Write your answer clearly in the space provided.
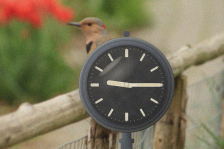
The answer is 9:15
